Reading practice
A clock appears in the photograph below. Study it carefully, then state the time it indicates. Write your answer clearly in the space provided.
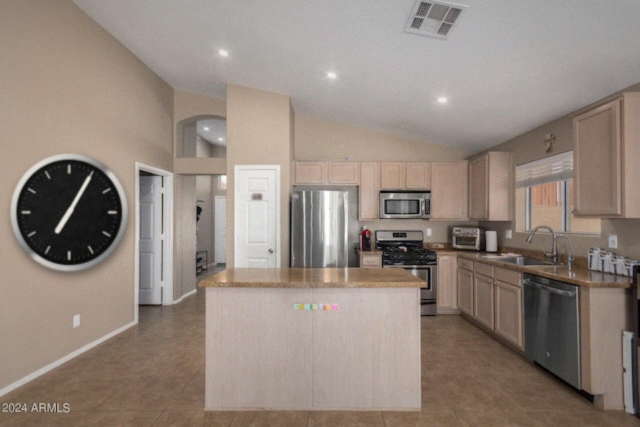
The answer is 7:05
